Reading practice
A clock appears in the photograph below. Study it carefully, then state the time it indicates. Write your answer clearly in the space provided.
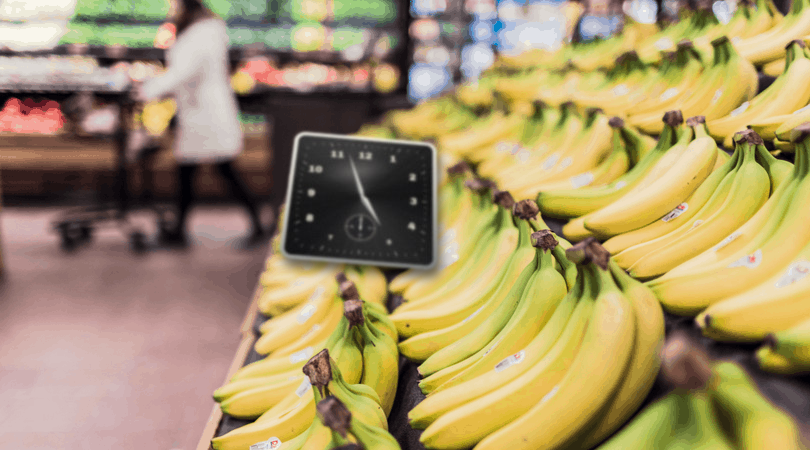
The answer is 4:57
